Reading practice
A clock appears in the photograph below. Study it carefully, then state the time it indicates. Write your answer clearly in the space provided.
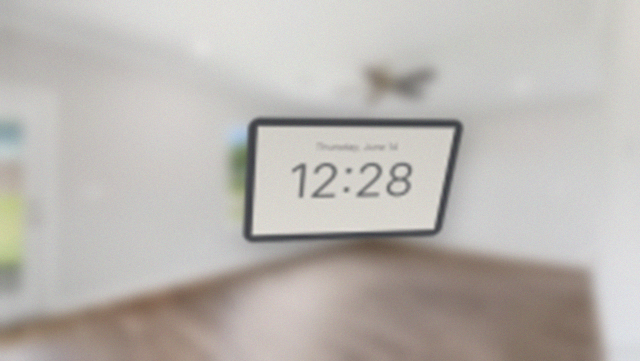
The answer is 12:28
